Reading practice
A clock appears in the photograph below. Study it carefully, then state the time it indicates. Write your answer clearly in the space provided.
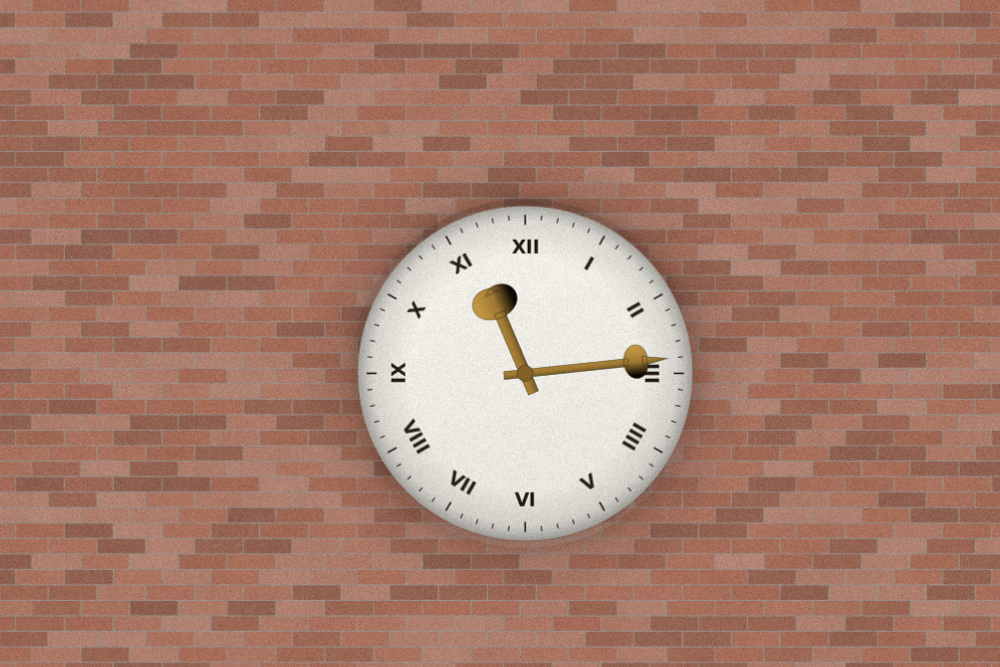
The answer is 11:14
